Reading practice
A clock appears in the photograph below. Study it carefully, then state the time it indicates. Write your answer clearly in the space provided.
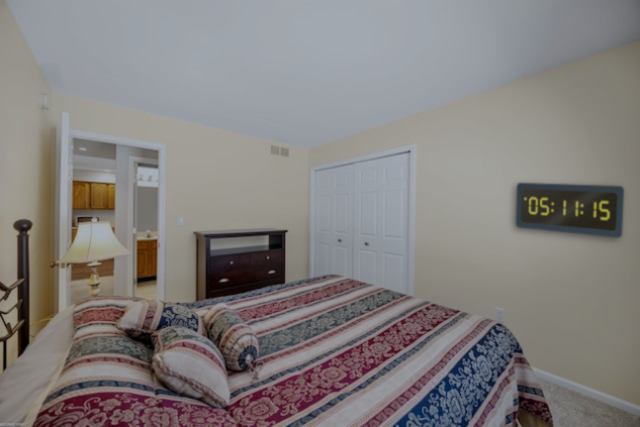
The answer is 5:11:15
